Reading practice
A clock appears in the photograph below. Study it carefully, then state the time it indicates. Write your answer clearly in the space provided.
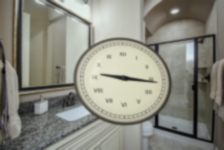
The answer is 9:16
